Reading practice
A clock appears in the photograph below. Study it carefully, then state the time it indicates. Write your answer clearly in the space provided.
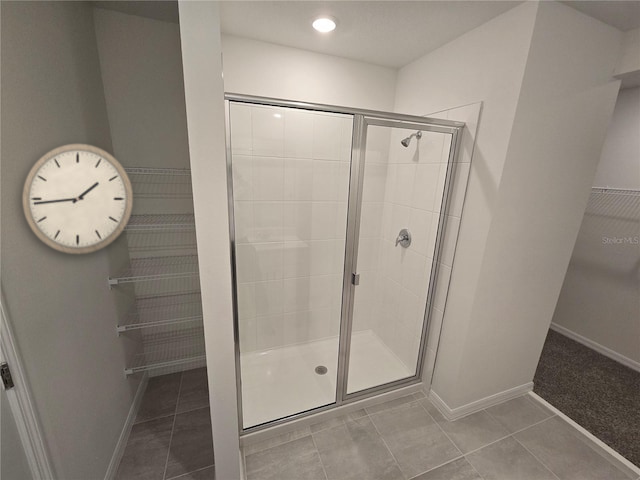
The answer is 1:44
